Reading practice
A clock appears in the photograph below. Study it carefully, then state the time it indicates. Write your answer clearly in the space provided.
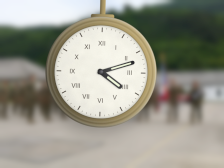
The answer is 4:12
